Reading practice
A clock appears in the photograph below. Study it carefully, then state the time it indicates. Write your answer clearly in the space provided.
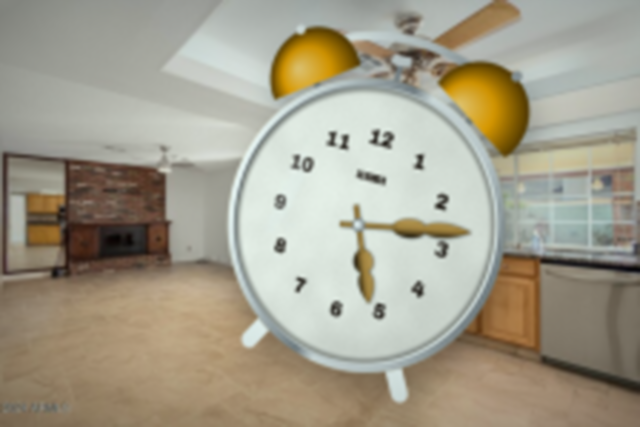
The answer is 5:13
